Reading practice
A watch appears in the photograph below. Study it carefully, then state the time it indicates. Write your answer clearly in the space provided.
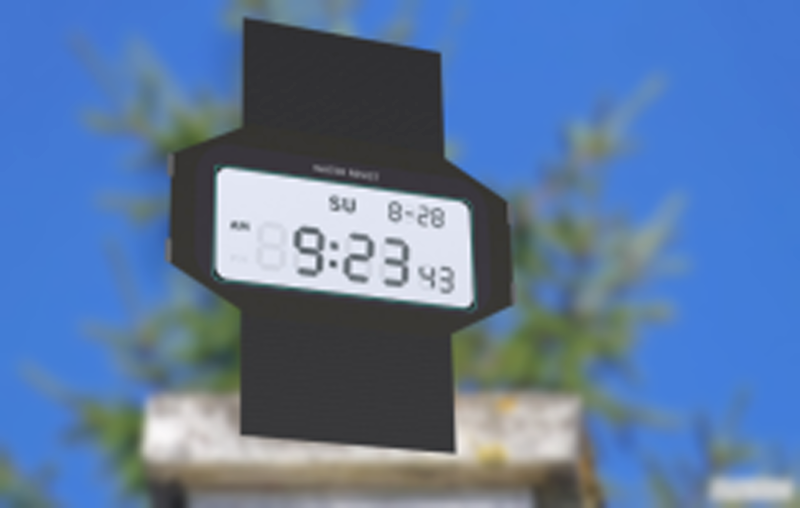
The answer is 9:23:43
